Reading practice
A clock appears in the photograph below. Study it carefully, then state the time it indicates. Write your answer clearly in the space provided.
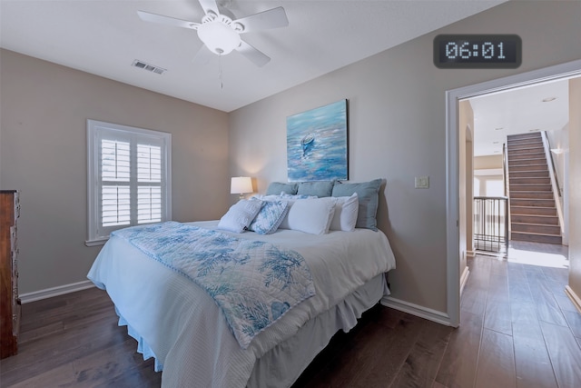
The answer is 6:01
